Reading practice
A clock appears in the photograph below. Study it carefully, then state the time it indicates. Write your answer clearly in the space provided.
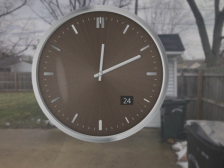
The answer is 12:11
